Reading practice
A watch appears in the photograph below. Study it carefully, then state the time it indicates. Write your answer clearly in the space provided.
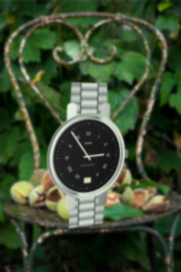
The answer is 2:54
